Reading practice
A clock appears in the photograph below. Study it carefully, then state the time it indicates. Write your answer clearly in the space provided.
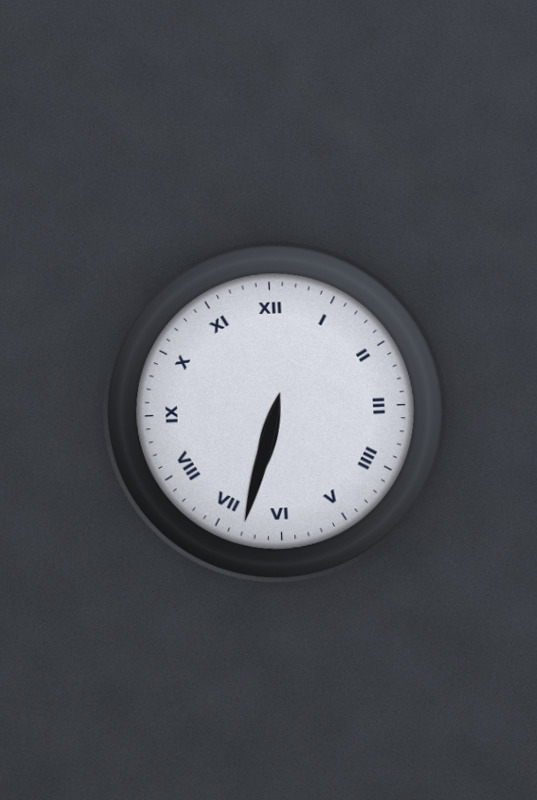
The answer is 6:33
